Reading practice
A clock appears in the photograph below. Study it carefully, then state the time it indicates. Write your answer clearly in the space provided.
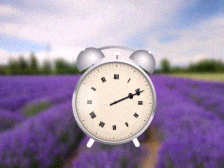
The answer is 2:11
